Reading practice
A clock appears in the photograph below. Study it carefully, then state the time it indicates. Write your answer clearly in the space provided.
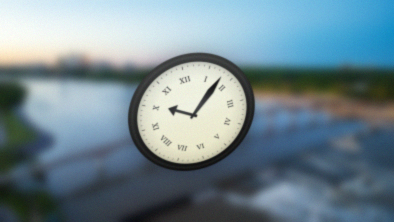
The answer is 10:08
